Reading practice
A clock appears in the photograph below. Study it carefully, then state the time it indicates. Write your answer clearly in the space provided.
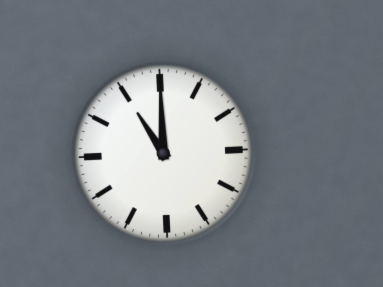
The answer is 11:00
